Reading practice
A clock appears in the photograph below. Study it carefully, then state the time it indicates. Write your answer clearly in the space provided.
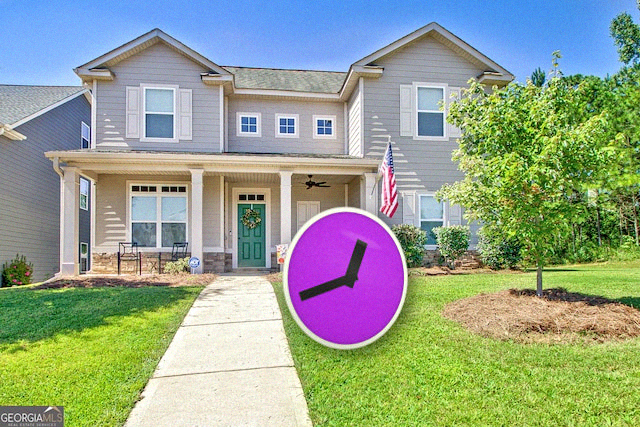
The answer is 12:42
